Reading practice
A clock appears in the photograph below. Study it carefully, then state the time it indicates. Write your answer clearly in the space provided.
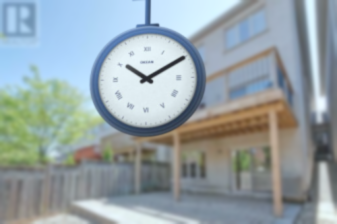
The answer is 10:10
